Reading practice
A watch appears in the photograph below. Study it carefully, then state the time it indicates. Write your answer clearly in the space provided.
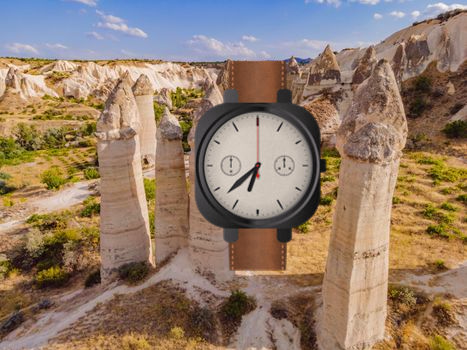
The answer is 6:38
